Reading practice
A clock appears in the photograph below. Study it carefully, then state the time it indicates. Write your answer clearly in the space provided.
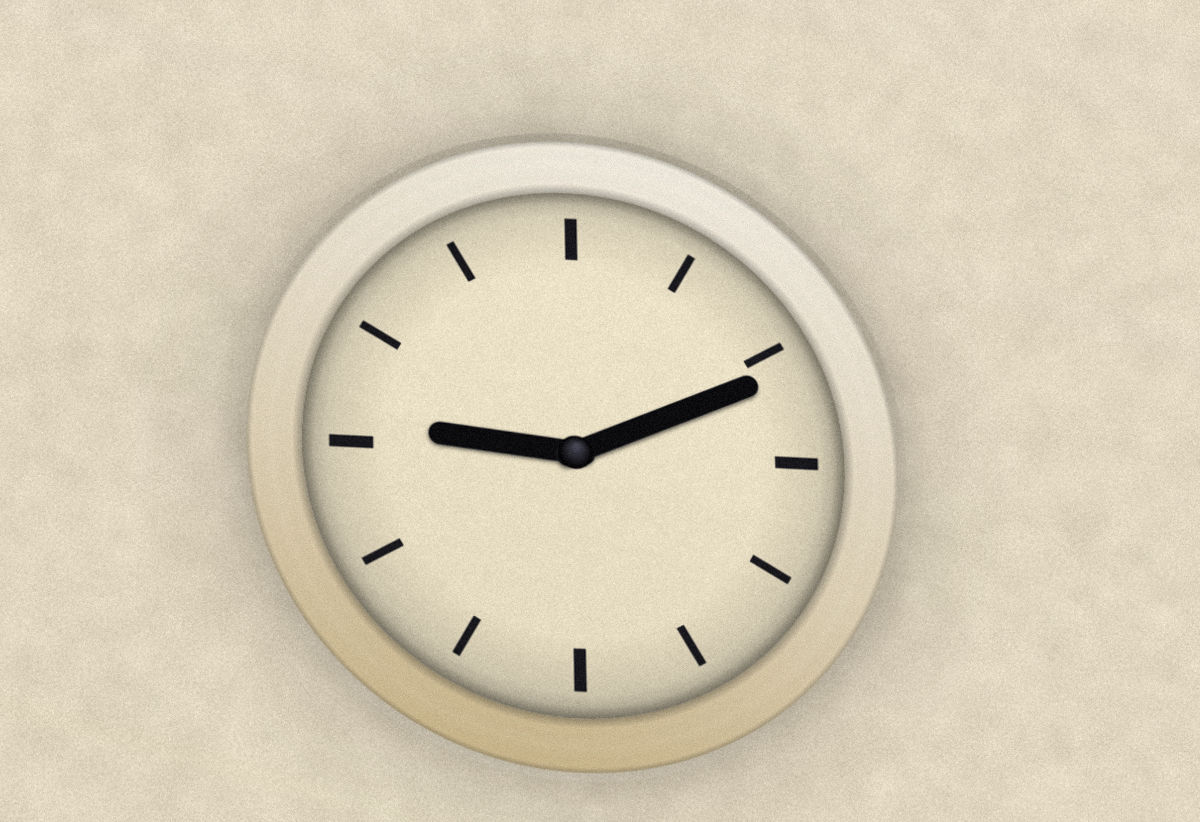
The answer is 9:11
